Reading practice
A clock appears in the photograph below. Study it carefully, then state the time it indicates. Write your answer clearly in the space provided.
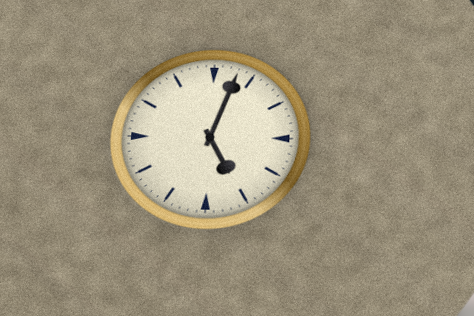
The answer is 5:03
